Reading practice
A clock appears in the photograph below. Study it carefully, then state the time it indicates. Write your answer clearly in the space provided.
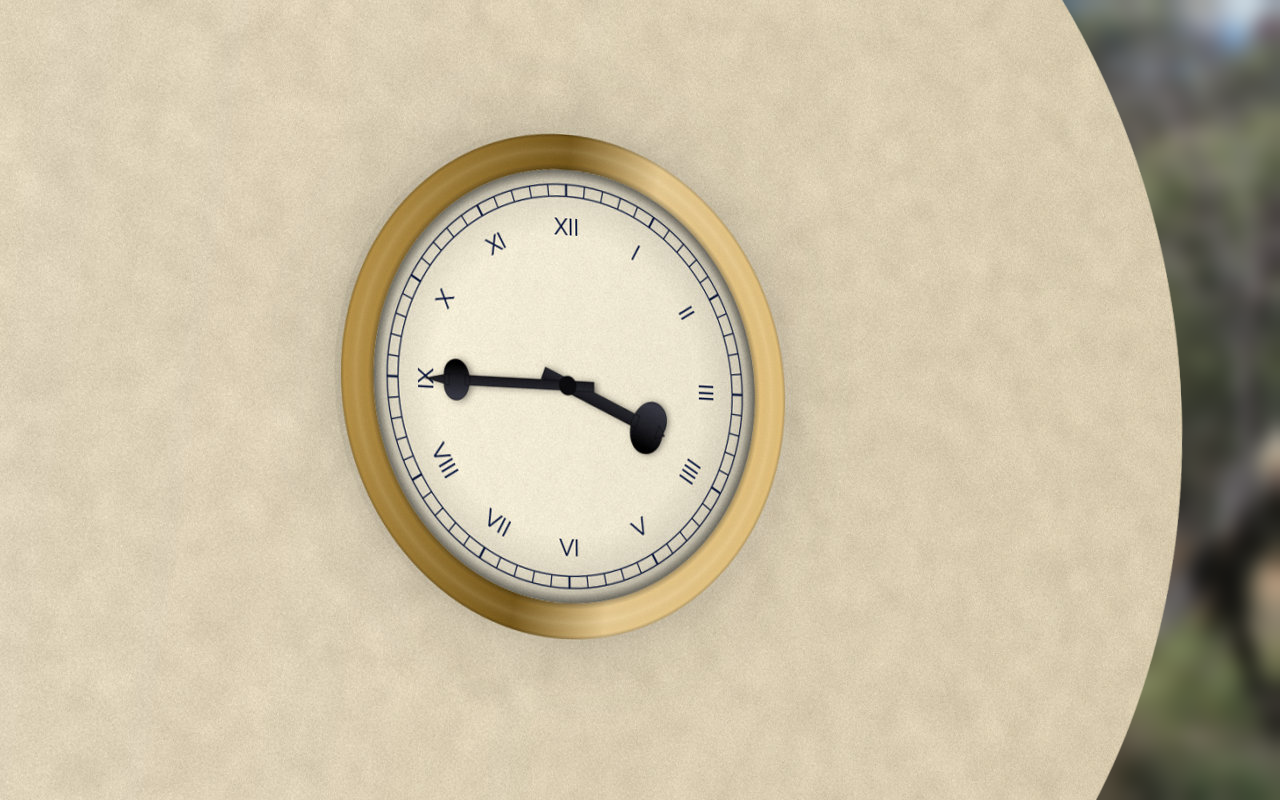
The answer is 3:45
